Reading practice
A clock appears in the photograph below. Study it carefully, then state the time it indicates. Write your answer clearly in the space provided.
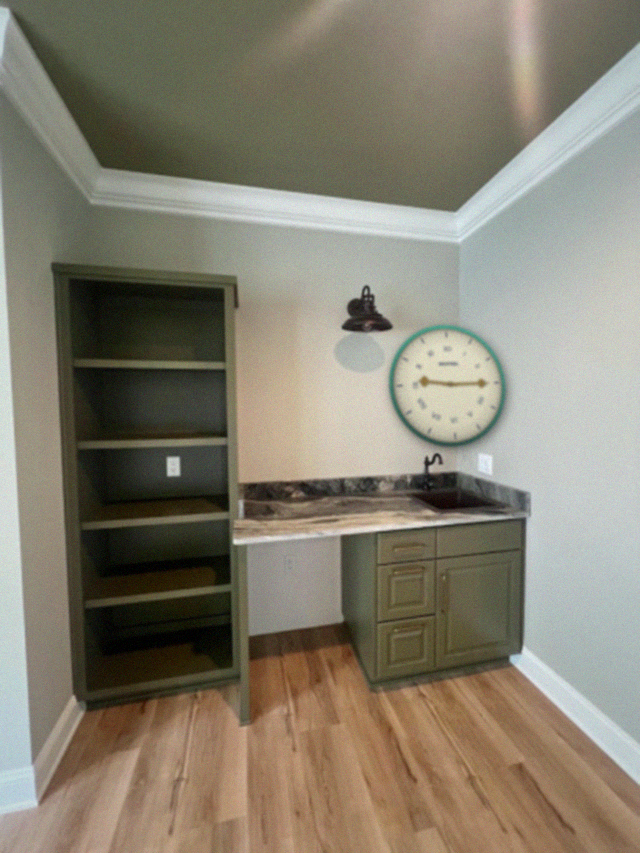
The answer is 9:15
